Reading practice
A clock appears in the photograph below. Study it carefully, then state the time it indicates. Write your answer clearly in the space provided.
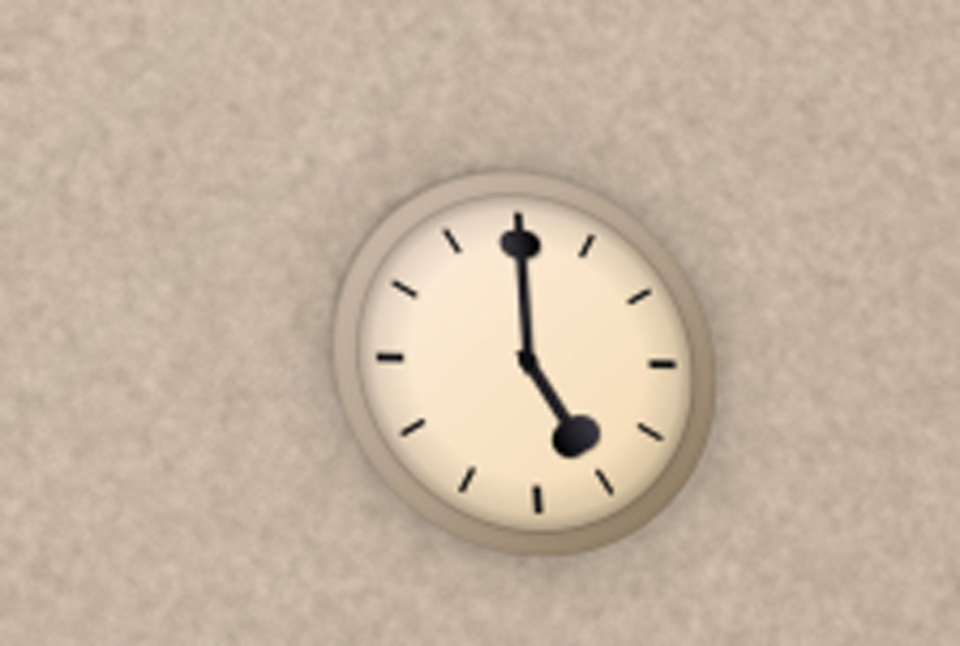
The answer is 5:00
